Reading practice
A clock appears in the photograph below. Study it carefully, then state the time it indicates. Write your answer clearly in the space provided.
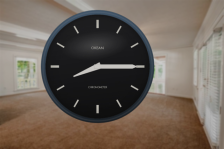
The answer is 8:15
